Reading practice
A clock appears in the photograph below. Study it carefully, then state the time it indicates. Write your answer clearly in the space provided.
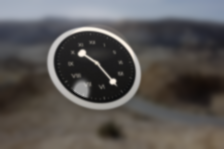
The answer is 10:25
